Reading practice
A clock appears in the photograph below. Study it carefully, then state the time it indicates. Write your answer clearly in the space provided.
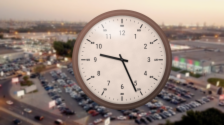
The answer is 9:26
